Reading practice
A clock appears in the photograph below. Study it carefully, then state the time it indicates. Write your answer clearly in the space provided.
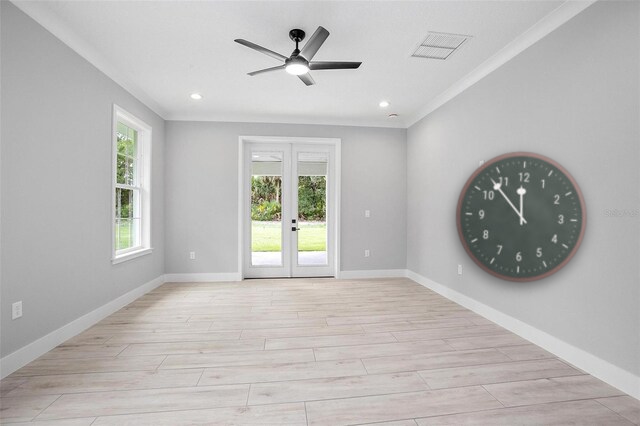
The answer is 11:53
